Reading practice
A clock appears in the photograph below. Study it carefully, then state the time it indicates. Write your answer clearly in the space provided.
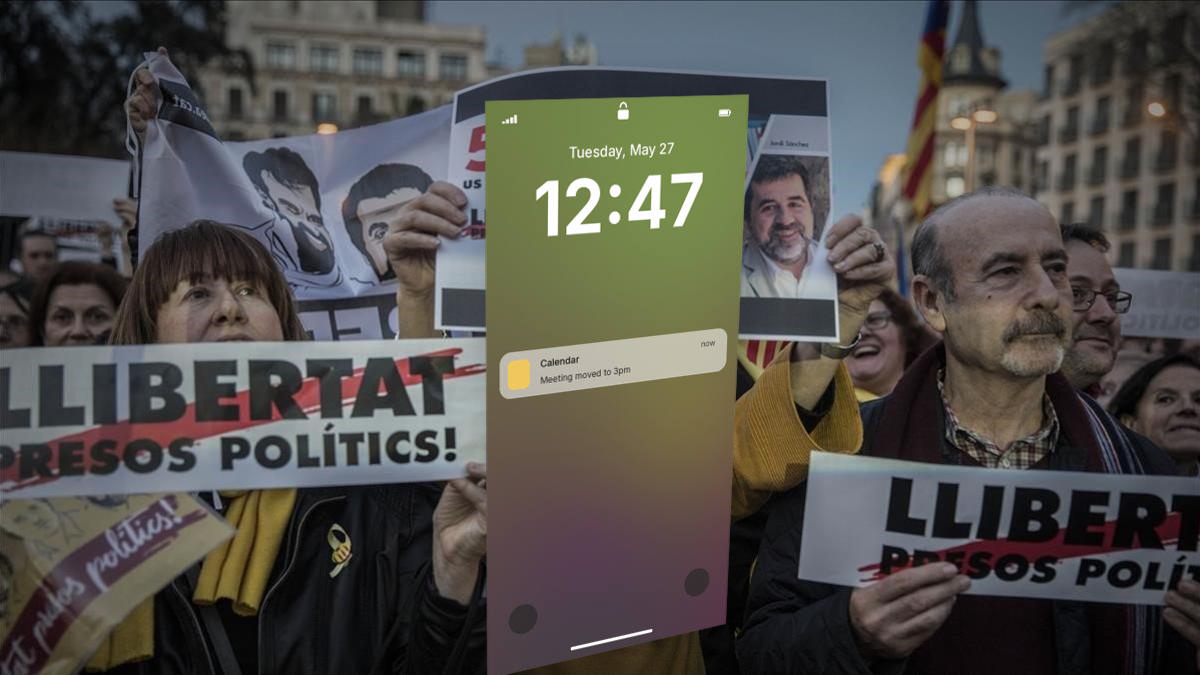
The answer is 12:47
